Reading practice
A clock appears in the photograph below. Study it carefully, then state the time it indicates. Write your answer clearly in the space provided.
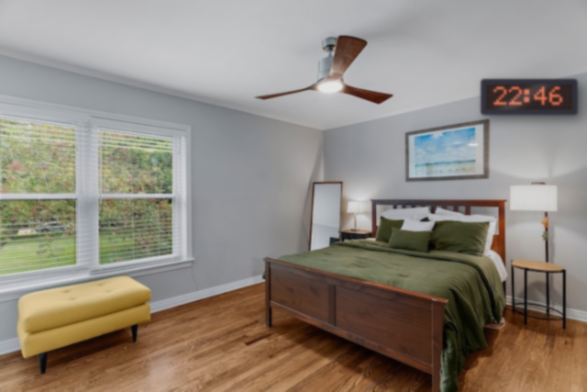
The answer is 22:46
